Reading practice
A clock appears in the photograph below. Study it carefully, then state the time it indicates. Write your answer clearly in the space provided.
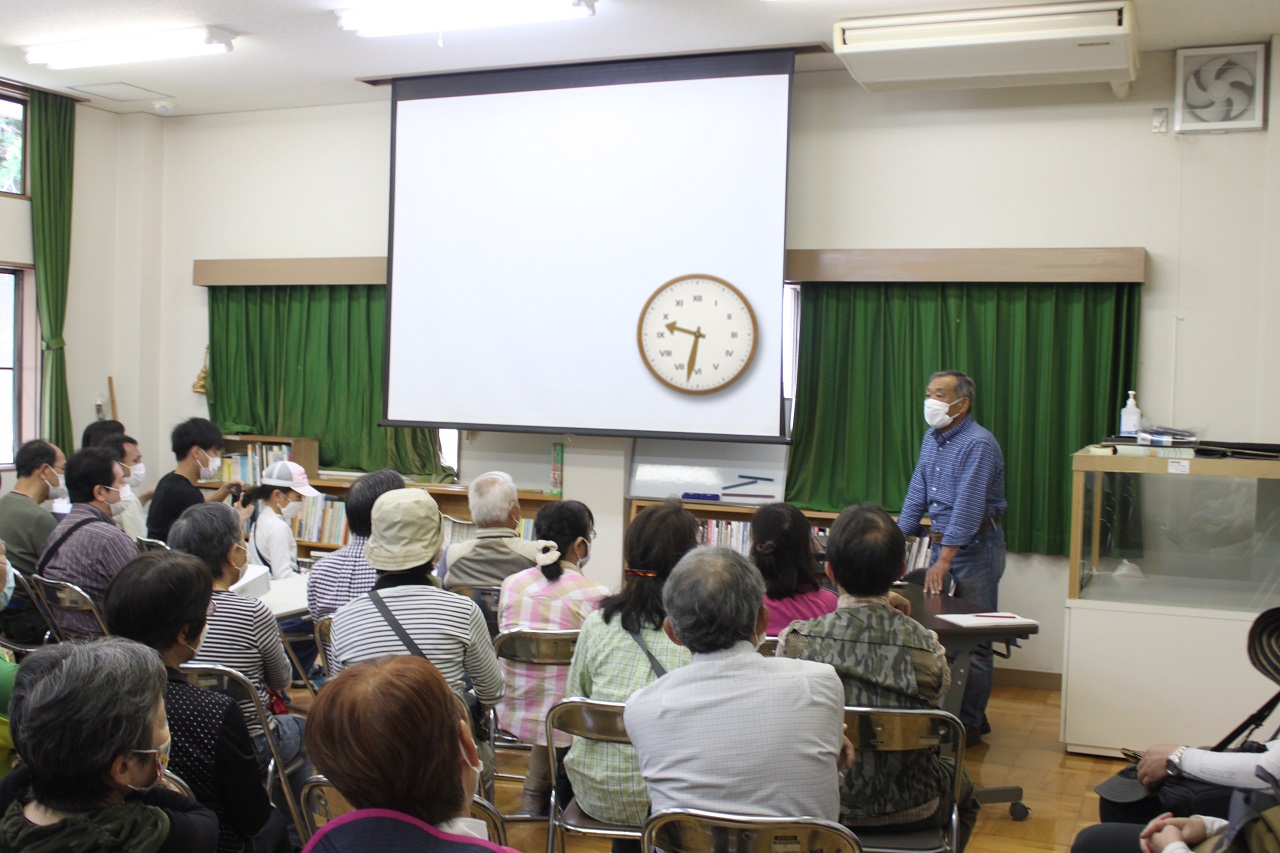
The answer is 9:32
